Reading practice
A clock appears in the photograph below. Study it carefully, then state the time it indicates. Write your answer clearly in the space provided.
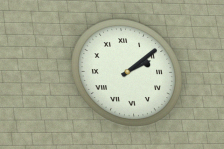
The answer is 2:09
